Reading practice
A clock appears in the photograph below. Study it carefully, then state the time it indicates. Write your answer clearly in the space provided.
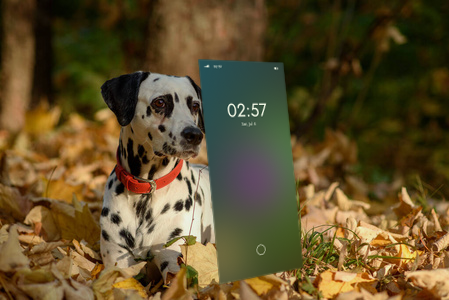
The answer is 2:57
